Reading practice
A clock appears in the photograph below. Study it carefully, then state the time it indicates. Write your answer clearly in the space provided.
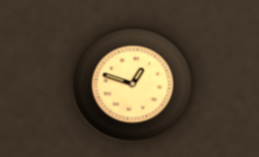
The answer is 12:47
